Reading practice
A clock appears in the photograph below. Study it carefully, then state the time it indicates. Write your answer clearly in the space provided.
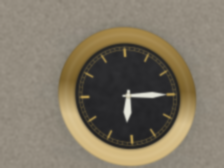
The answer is 6:15
